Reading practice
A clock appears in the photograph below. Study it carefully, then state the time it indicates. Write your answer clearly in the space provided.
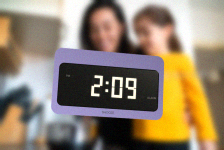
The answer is 2:09
